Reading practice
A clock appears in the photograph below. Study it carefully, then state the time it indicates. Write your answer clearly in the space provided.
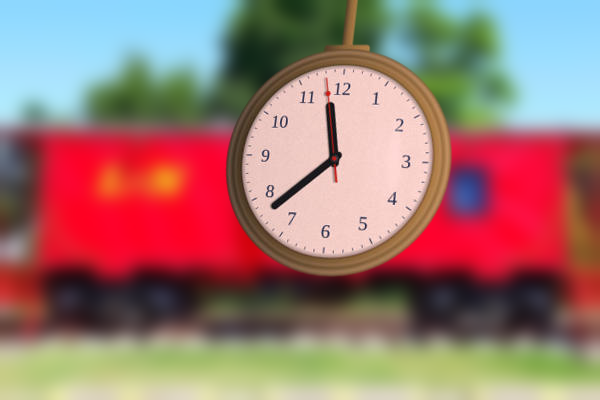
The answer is 11:37:58
